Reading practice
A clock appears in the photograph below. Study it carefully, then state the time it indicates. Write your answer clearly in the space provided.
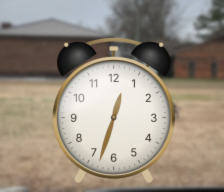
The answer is 12:33
